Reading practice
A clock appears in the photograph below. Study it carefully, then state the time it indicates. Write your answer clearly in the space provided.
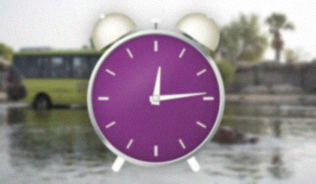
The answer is 12:14
